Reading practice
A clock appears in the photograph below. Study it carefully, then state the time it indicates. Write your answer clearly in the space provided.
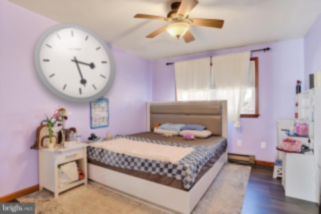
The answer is 3:28
